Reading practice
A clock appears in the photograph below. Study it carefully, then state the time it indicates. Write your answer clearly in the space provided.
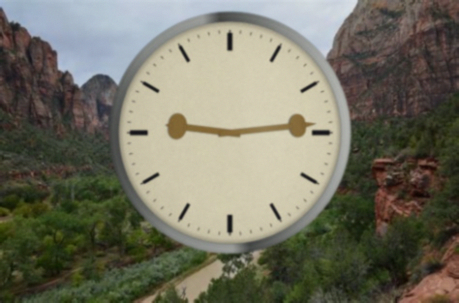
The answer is 9:14
